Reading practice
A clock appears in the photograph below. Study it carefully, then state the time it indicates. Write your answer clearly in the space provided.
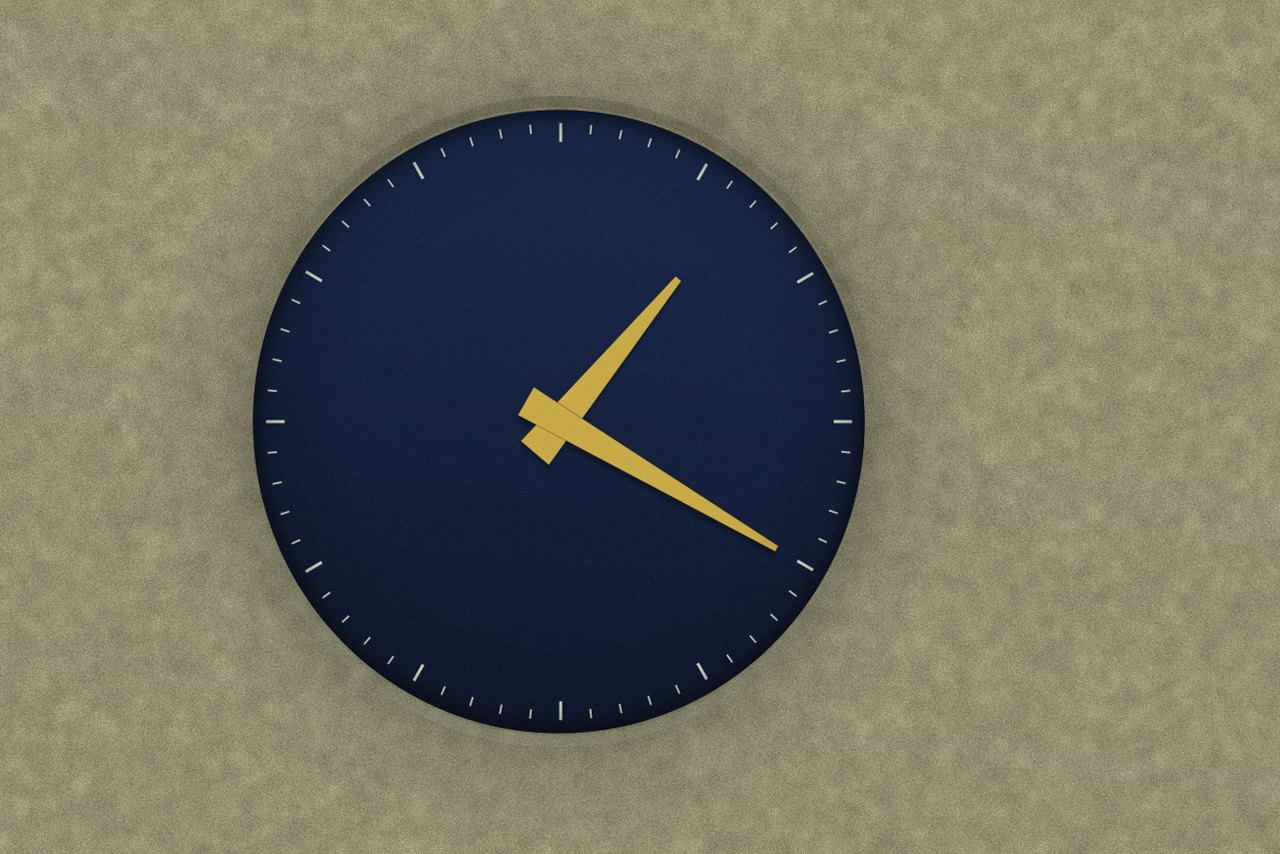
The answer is 1:20
